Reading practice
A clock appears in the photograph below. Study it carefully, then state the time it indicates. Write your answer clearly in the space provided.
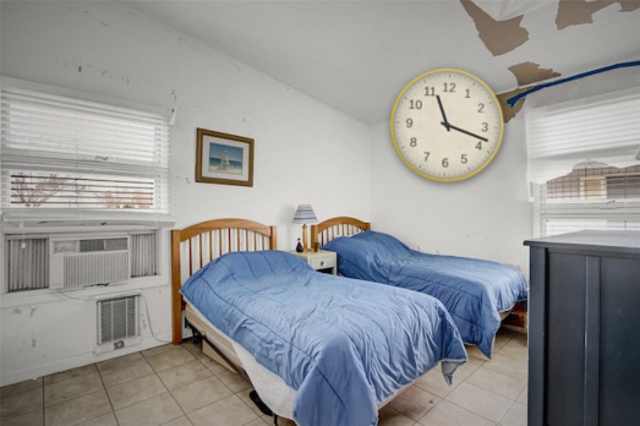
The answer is 11:18
